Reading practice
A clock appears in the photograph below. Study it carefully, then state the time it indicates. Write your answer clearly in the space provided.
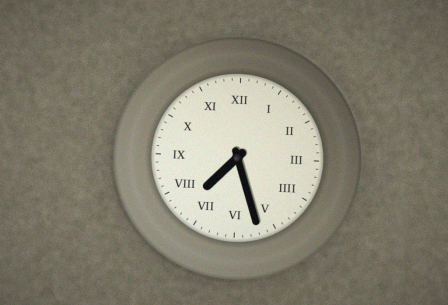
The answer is 7:27
